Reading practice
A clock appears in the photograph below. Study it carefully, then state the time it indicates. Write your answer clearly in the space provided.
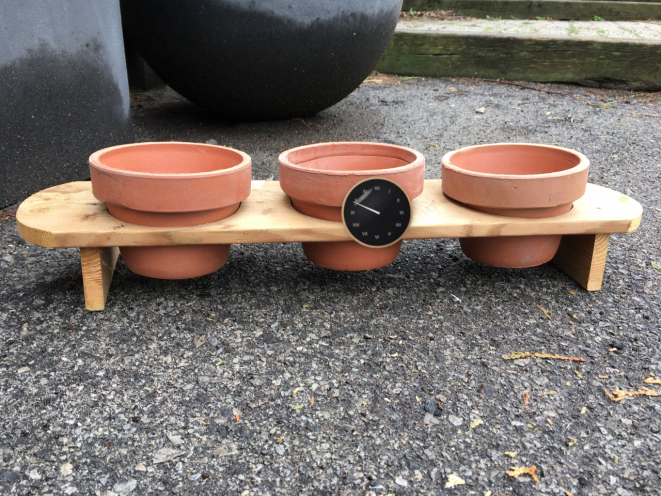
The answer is 9:49
